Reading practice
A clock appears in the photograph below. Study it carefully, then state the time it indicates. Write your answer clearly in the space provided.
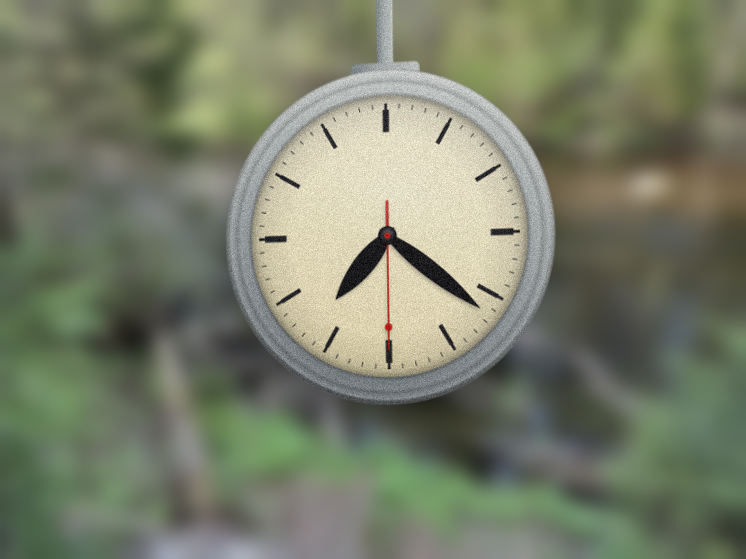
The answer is 7:21:30
